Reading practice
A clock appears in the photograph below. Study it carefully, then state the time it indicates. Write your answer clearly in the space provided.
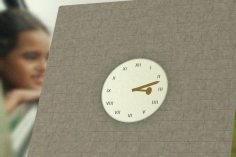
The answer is 3:12
